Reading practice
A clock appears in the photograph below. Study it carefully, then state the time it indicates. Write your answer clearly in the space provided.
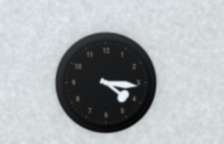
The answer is 4:16
